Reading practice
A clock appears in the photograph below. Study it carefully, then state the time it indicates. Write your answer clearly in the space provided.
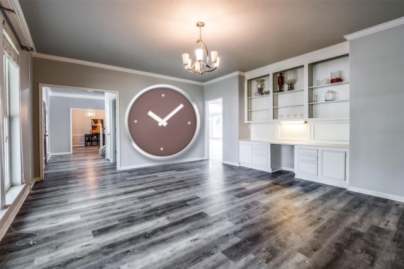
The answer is 10:08
